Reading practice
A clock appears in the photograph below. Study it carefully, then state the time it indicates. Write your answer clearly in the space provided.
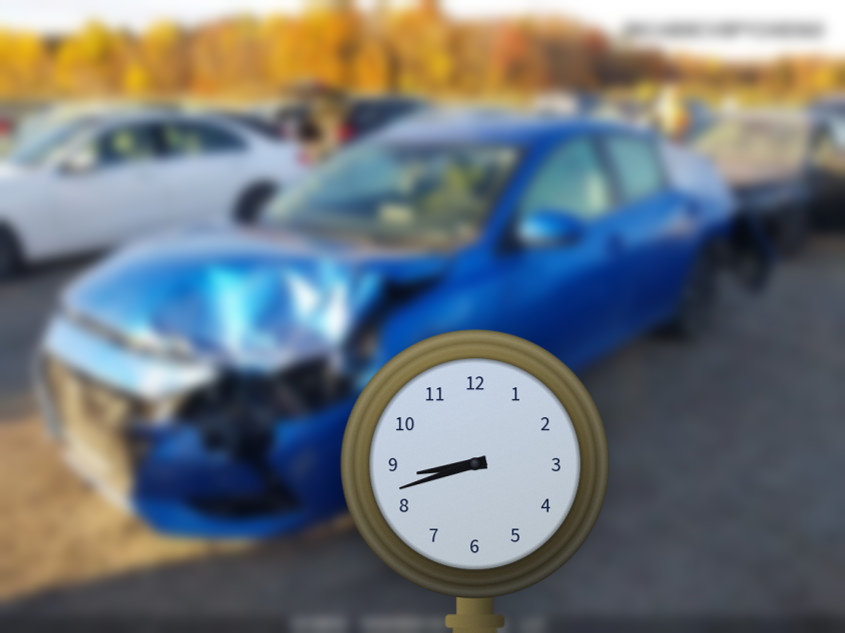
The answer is 8:42
